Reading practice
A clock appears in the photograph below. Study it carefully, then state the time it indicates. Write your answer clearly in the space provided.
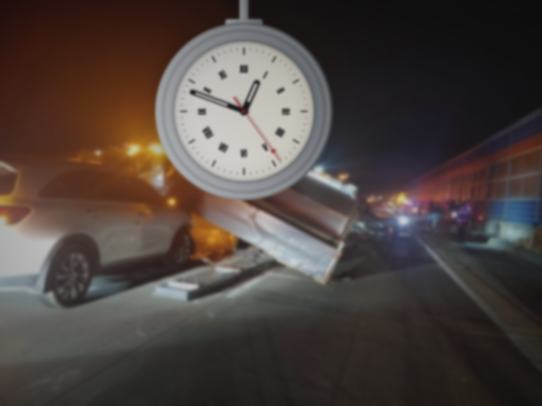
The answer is 12:48:24
